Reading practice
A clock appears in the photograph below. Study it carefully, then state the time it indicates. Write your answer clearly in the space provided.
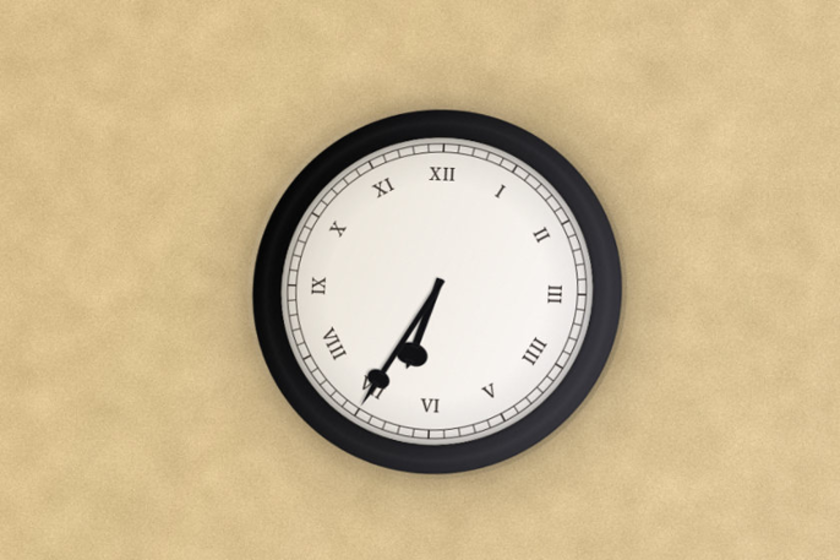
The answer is 6:35
